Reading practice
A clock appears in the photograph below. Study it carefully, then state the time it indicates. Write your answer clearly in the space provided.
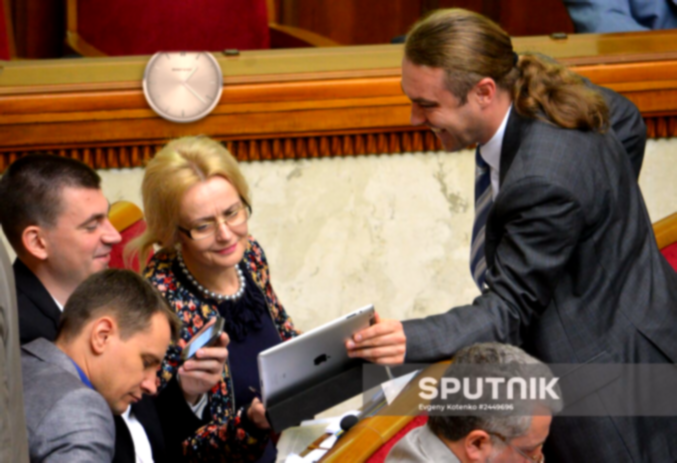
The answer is 1:22
